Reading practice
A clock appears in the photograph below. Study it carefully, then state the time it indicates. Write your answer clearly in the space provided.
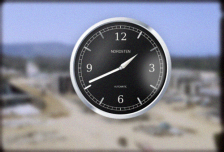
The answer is 1:41
